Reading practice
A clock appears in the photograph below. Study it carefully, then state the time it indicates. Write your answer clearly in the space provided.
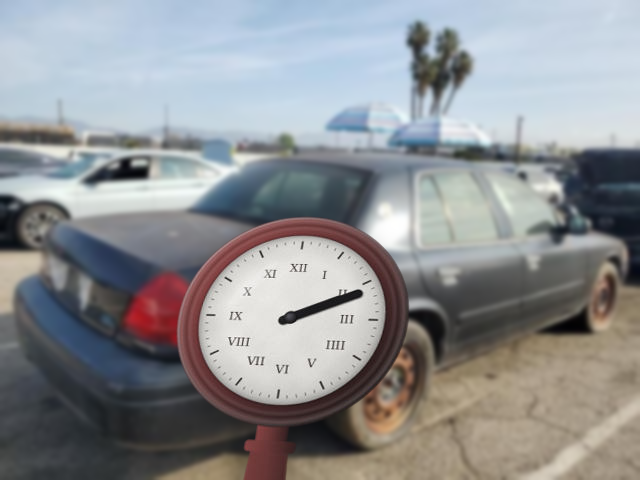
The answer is 2:11
